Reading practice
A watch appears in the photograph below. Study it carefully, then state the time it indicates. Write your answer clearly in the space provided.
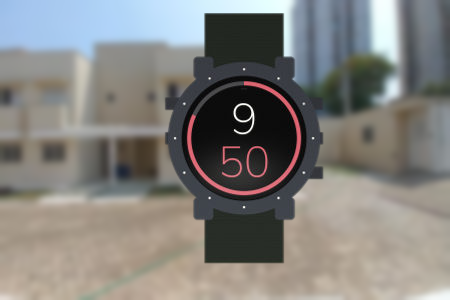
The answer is 9:50
